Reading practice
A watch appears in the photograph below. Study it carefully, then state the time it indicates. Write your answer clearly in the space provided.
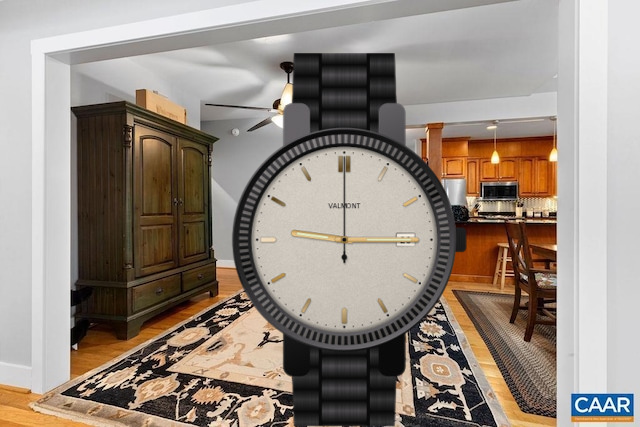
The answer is 9:15:00
